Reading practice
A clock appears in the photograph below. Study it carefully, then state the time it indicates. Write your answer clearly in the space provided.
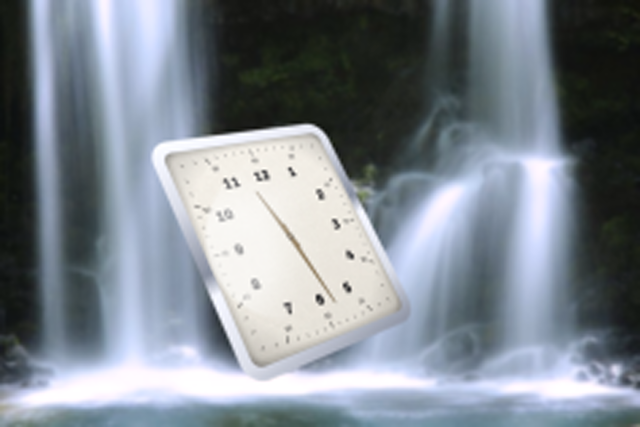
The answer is 11:28
